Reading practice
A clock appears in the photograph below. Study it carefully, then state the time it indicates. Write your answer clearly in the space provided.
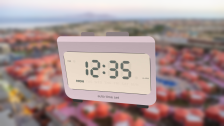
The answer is 12:35
